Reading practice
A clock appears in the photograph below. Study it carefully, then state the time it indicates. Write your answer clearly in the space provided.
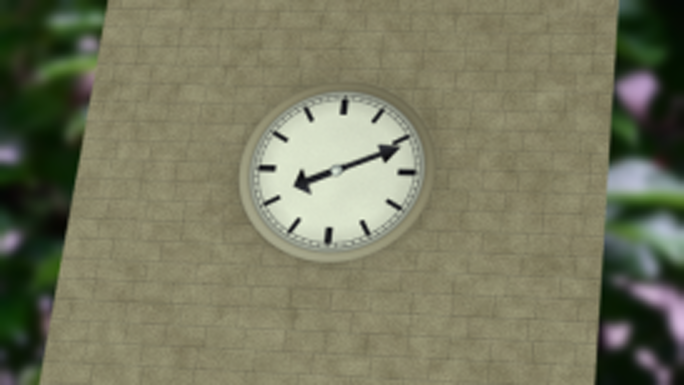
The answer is 8:11
